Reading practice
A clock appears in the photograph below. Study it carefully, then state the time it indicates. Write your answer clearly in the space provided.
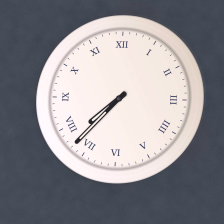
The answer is 7:37
